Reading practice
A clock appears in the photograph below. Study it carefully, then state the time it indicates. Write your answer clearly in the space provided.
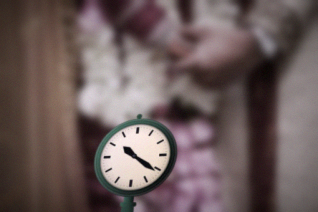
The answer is 10:21
